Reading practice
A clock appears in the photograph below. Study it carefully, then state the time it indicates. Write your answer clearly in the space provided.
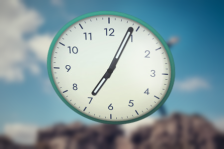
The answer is 7:04
